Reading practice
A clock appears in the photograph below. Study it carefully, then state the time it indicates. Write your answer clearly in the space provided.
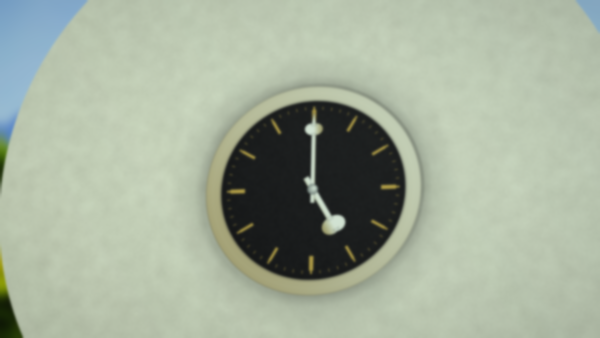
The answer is 5:00
